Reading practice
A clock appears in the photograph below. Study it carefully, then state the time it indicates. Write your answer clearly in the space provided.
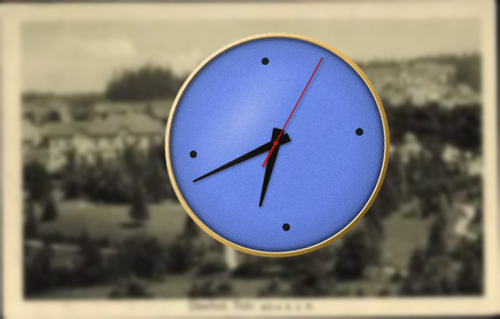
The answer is 6:42:06
